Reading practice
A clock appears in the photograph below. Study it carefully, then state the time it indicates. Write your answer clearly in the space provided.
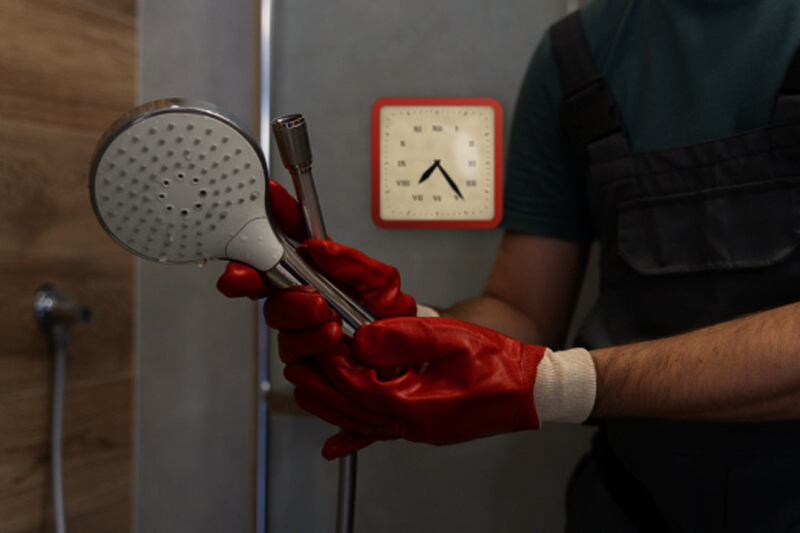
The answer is 7:24
